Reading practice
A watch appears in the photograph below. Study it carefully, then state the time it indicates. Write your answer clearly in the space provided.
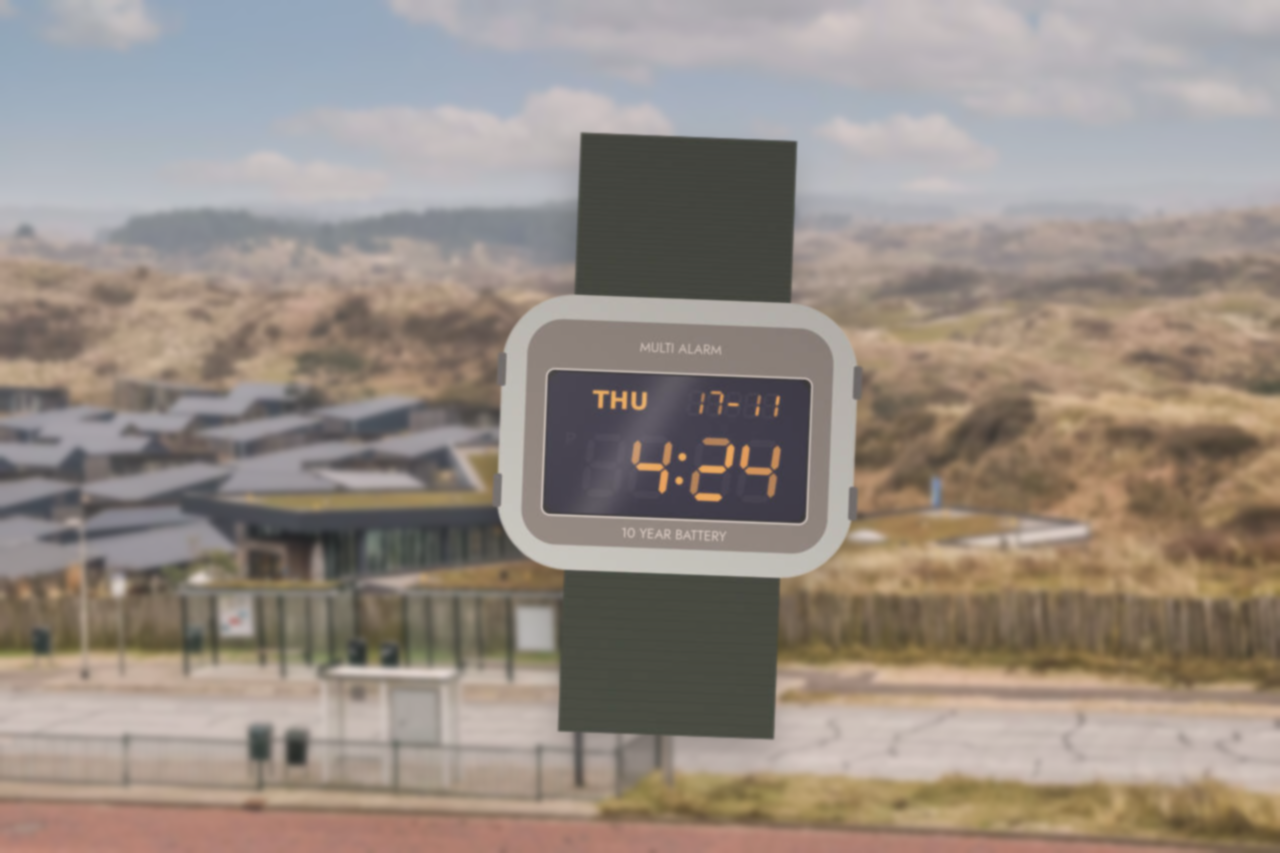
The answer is 4:24
